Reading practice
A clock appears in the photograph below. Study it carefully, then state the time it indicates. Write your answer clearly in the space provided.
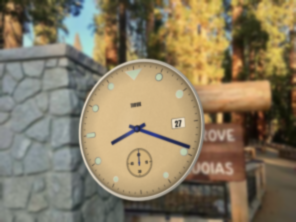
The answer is 8:19
